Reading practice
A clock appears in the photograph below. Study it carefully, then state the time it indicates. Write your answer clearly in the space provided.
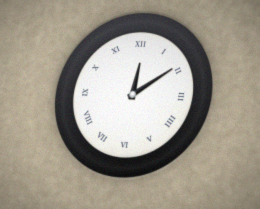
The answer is 12:09
